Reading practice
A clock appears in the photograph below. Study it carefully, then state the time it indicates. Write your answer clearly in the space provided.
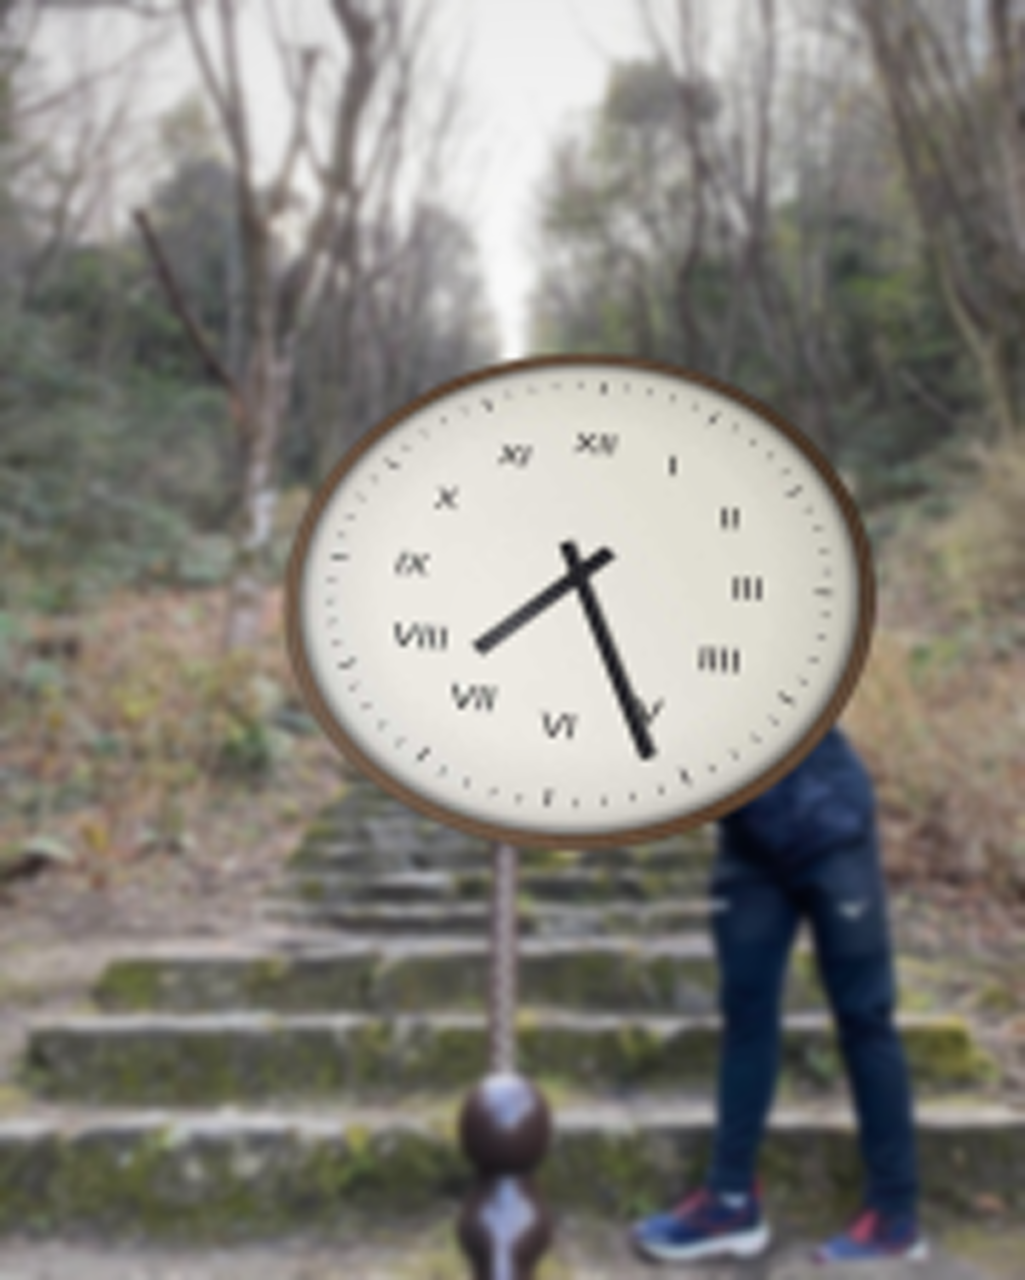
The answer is 7:26
